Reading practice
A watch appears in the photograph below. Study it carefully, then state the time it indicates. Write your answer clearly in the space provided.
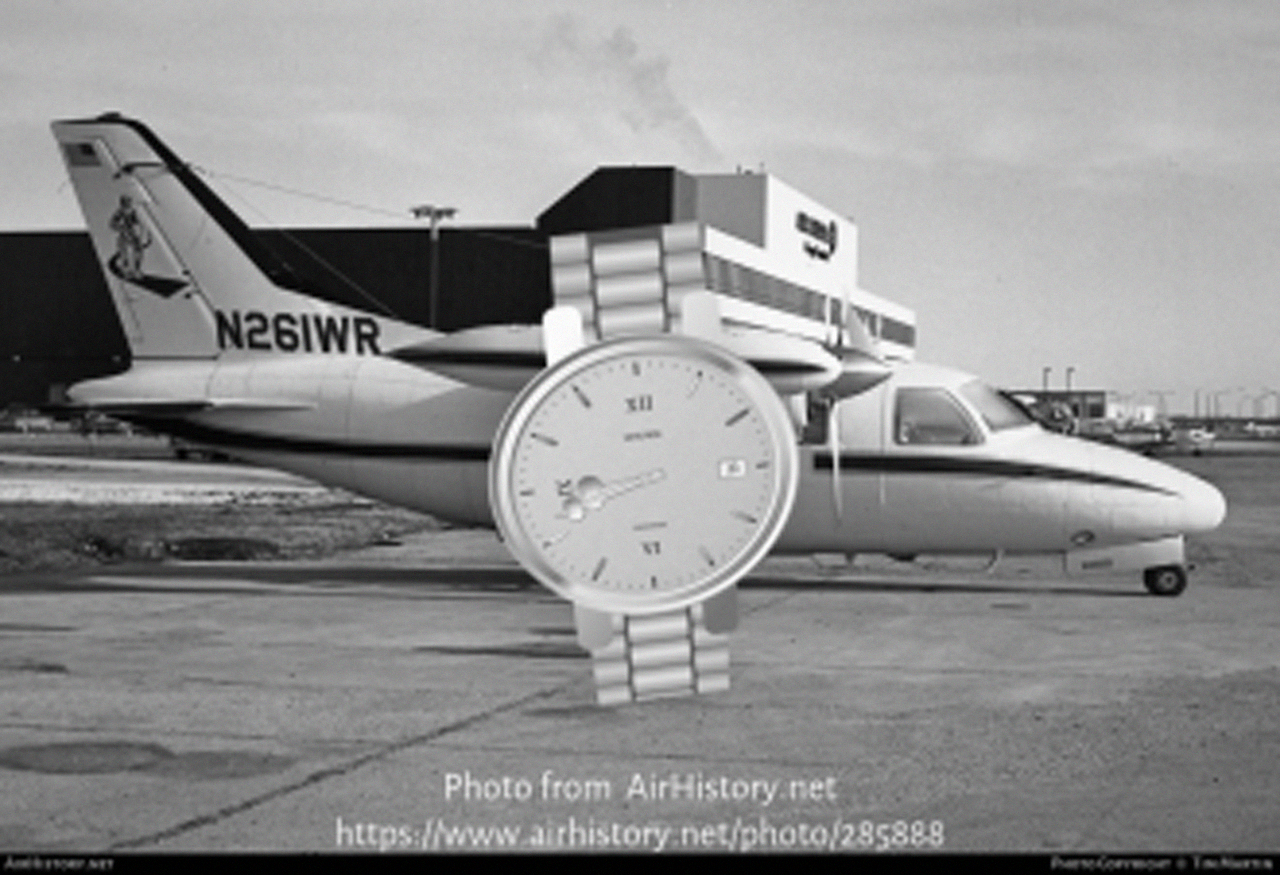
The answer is 8:42
